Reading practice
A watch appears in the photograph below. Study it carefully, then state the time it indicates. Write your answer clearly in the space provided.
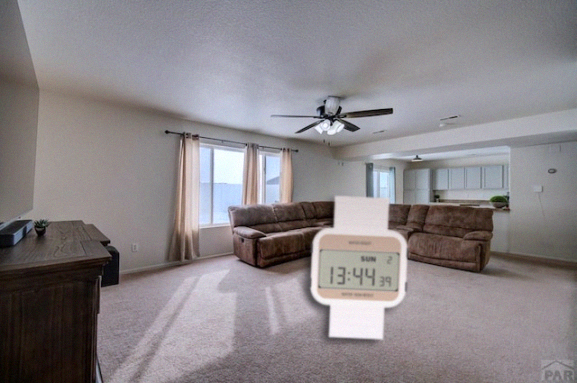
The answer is 13:44
